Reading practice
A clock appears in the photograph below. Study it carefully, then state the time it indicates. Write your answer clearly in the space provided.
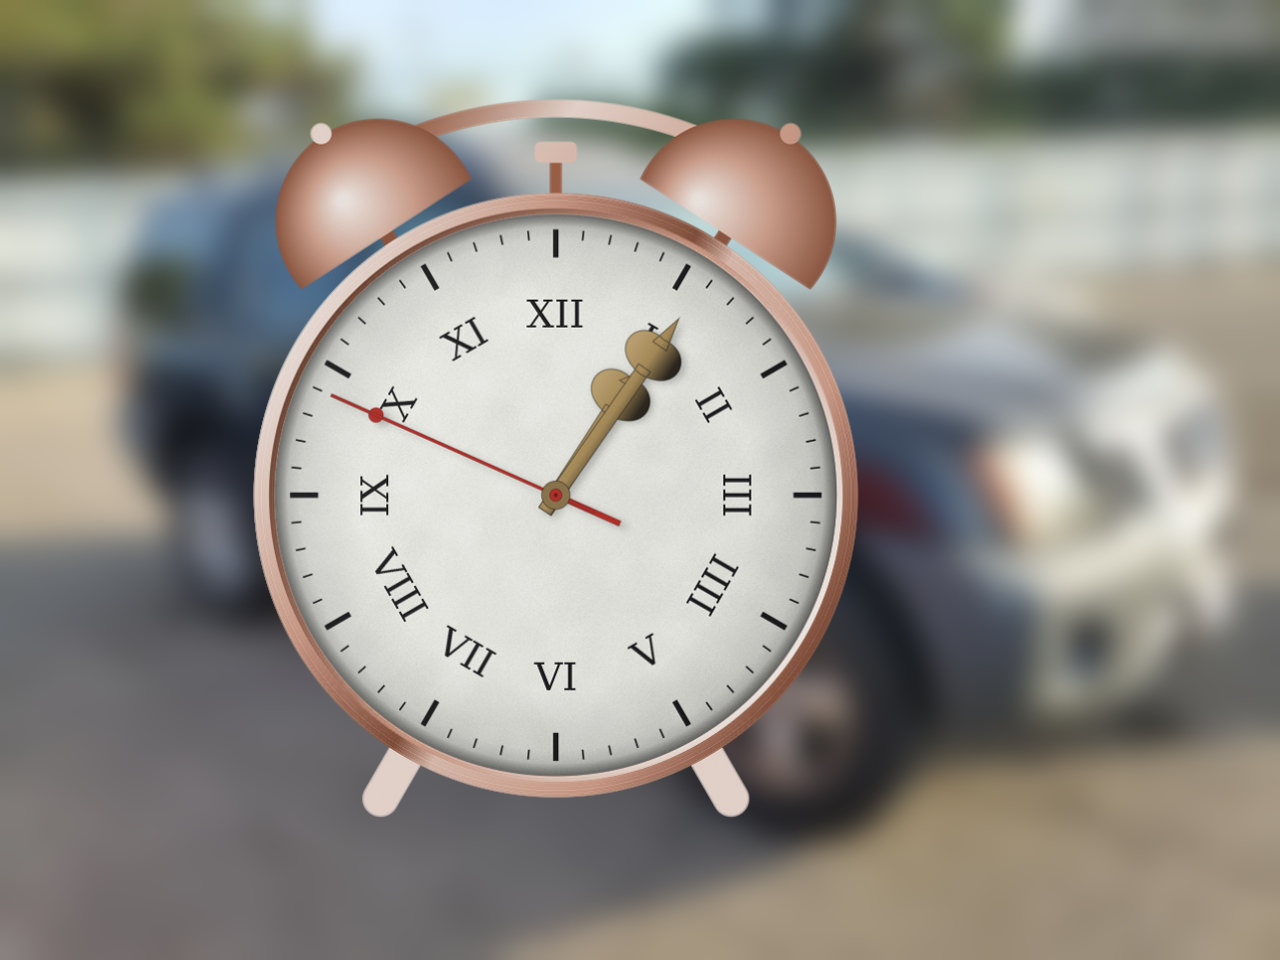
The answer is 1:05:49
